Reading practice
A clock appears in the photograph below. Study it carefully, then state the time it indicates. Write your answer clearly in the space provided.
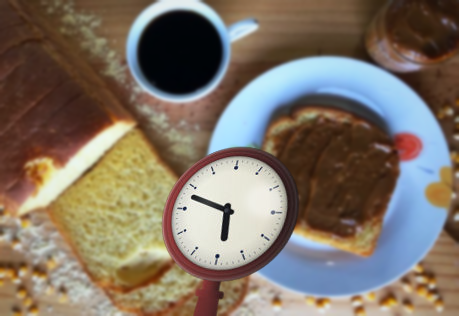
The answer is 5:48
